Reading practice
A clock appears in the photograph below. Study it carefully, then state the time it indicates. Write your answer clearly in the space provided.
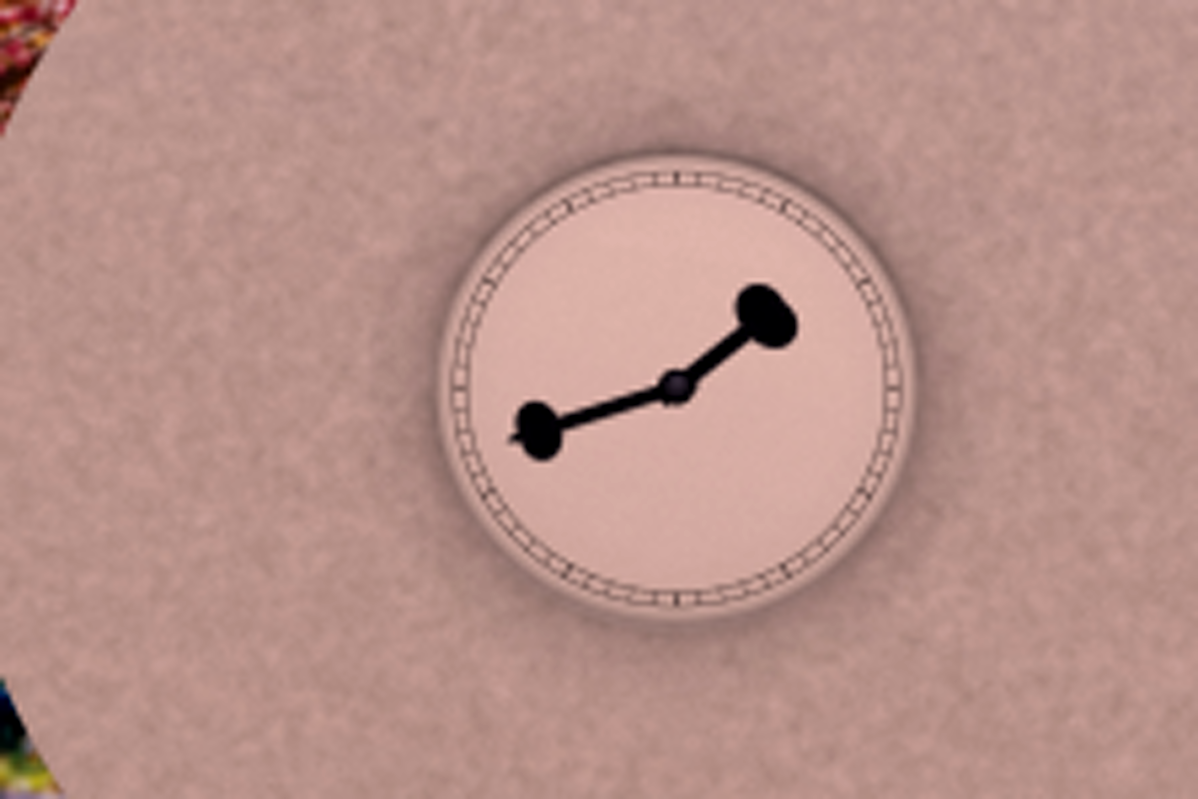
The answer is 1:42
